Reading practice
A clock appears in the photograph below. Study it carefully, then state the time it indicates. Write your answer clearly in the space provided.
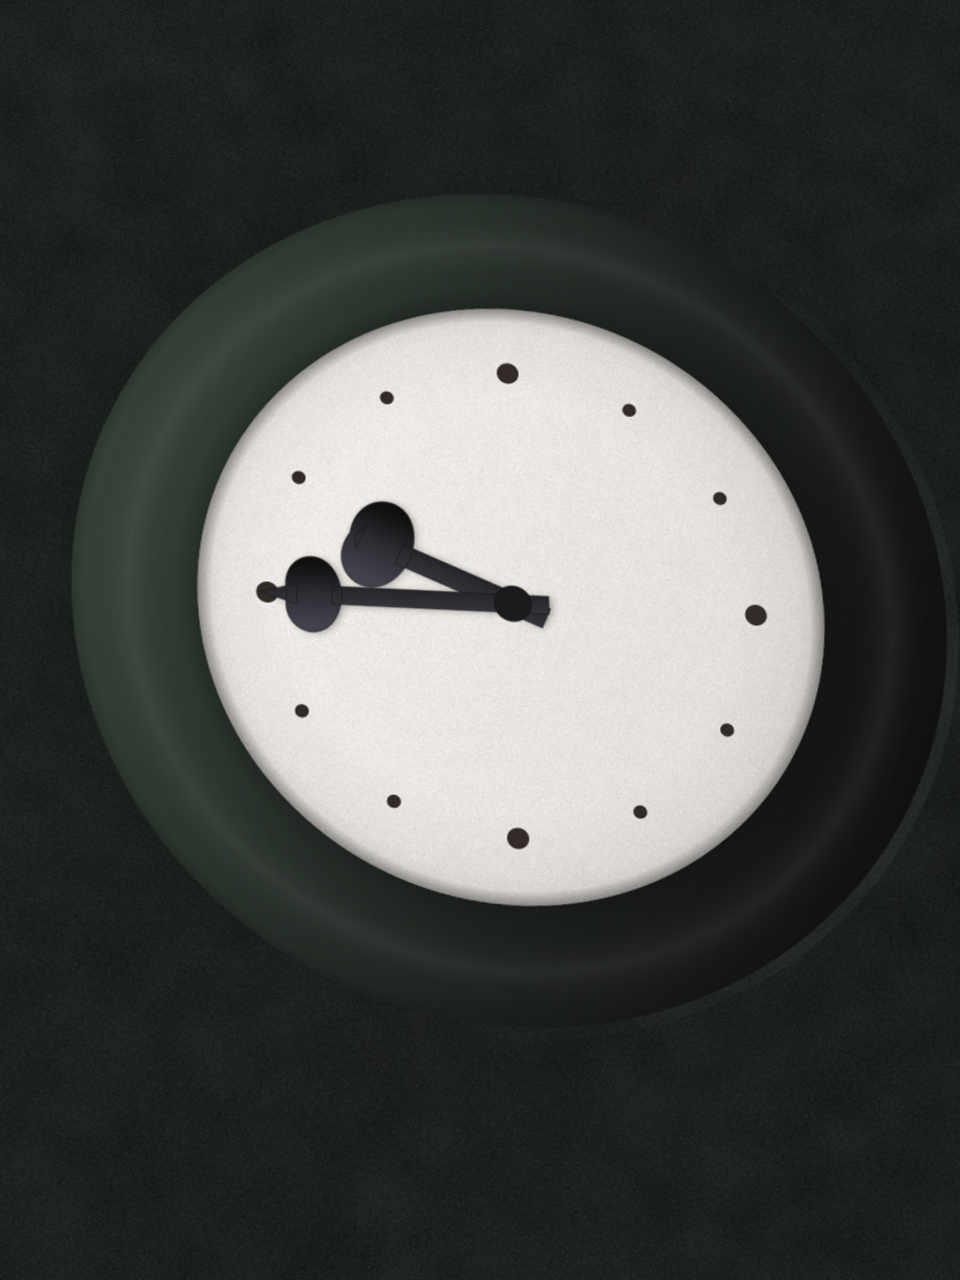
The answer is 9:45
